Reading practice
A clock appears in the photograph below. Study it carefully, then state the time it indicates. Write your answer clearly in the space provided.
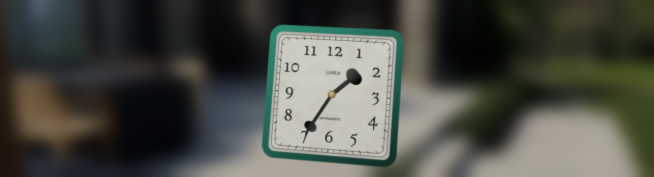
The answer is 1:35
